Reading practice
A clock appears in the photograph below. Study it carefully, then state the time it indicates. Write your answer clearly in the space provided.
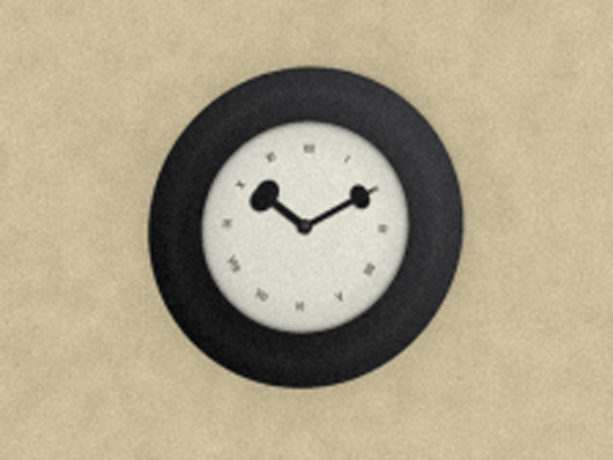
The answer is 10:10
